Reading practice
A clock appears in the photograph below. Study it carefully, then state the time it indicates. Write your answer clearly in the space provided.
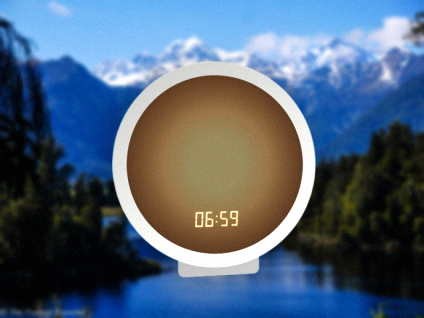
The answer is 6:59
